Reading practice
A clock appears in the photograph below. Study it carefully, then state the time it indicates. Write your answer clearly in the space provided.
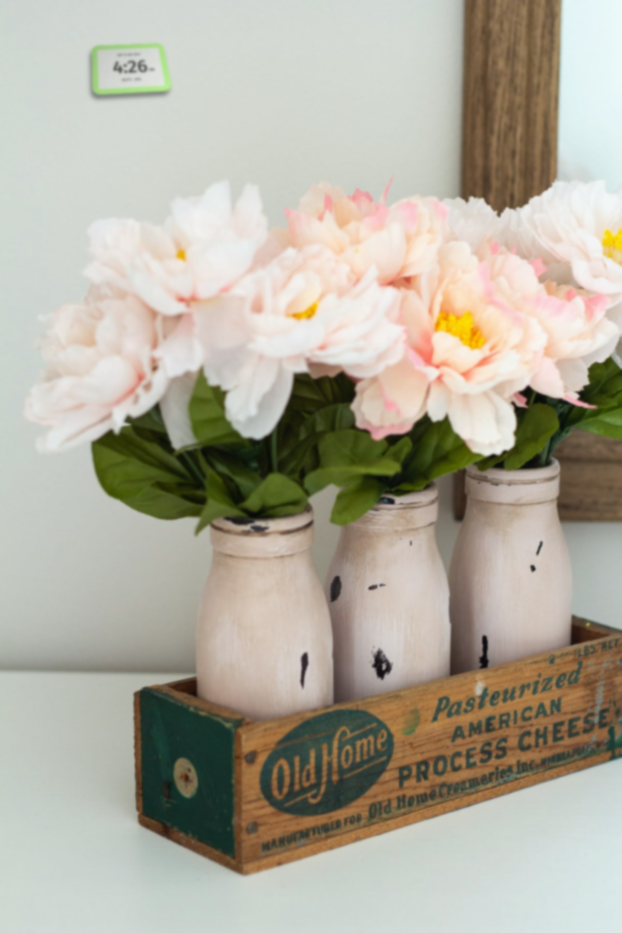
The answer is 4:26
